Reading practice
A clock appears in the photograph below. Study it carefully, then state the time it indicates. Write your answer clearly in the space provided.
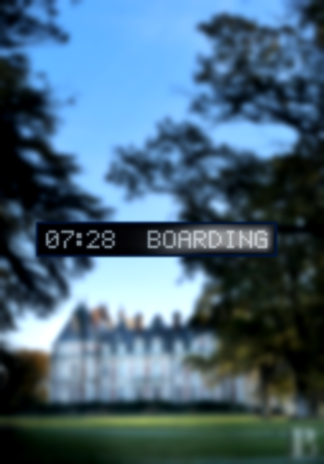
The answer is 7:28
